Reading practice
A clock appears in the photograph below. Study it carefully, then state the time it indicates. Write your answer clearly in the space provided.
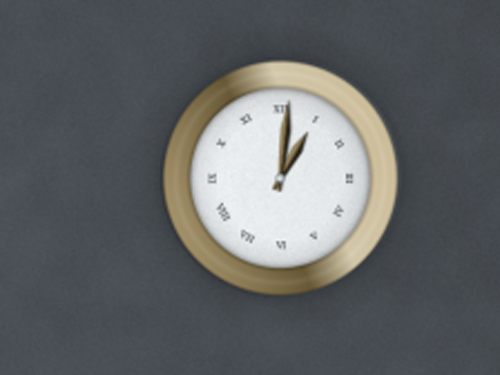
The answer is 1:01
